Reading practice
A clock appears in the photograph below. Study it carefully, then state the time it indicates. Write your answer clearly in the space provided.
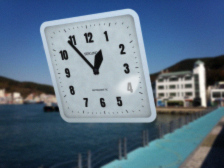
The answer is 12:54
